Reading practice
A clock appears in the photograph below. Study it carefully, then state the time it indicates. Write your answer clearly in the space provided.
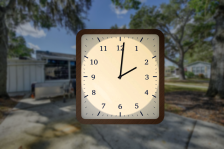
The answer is 2:01
